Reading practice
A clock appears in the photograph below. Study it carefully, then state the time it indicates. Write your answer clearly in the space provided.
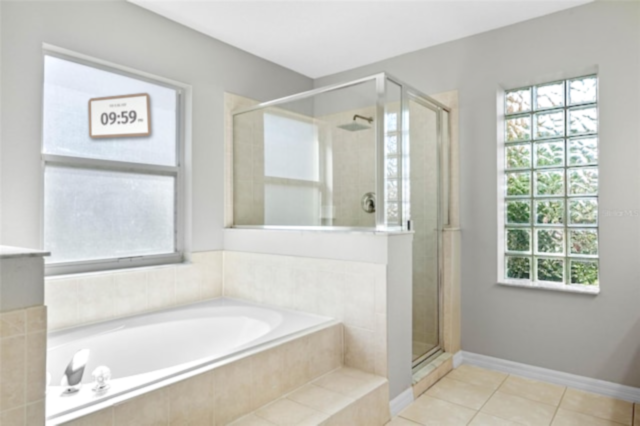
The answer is 9:59
